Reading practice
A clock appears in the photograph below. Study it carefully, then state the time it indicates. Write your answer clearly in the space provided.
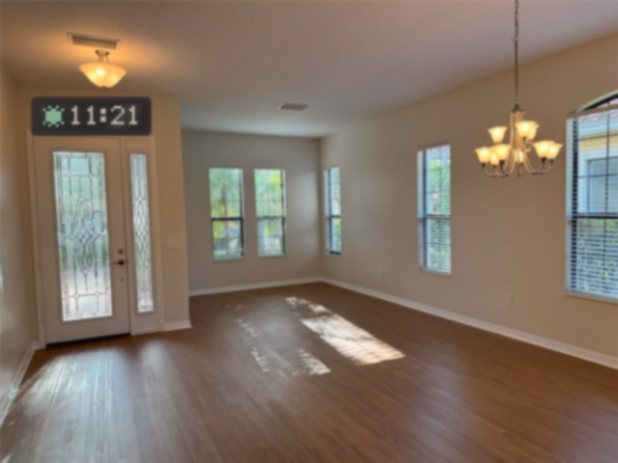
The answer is 11:21
